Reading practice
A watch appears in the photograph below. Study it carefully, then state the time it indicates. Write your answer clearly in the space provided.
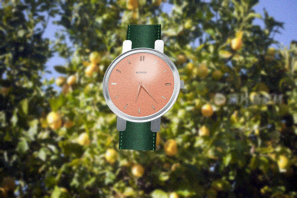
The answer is 6:23
